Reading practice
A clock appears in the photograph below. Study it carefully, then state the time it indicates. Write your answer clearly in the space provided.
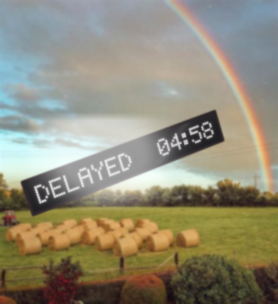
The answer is 4:58
